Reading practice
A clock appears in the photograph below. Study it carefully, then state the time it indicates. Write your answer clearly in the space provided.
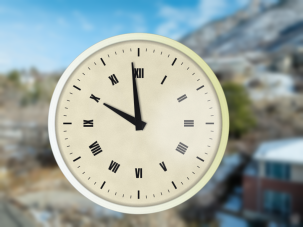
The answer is 9:59
